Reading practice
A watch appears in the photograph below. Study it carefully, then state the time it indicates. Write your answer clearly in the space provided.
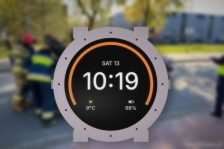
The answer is 10:19
